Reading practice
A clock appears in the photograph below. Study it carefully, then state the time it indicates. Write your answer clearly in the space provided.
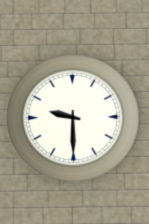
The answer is 9:30
